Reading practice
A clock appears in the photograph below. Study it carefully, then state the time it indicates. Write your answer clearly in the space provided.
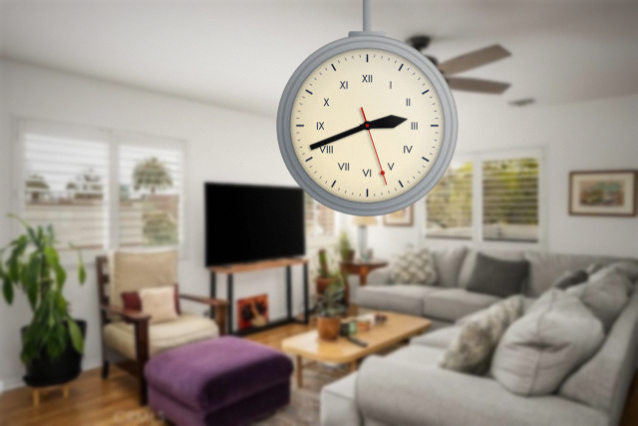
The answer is 2:41:27
